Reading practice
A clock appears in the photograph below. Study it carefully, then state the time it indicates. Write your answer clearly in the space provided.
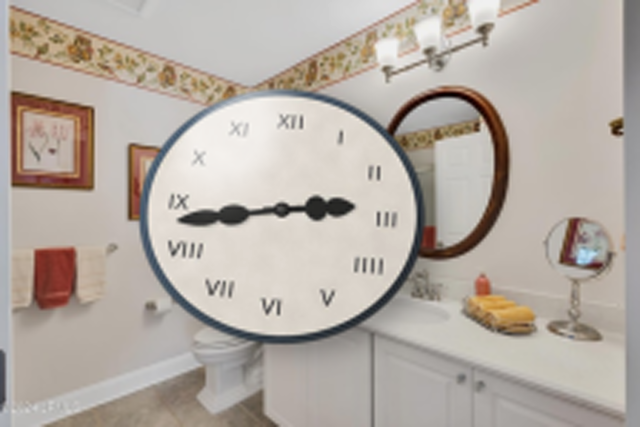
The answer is 2:43
